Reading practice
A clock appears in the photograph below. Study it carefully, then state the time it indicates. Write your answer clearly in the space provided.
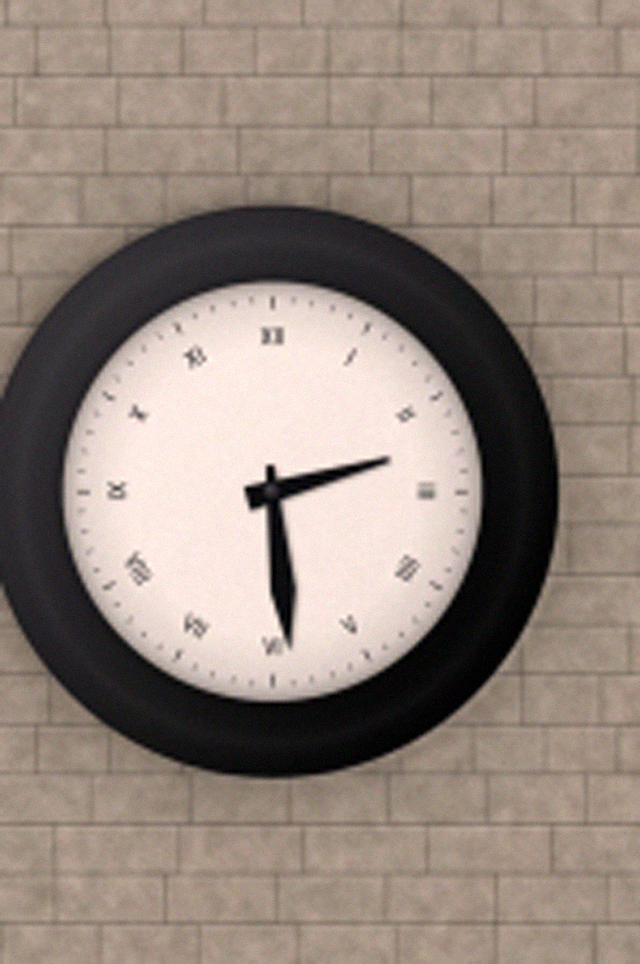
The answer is 2:29
